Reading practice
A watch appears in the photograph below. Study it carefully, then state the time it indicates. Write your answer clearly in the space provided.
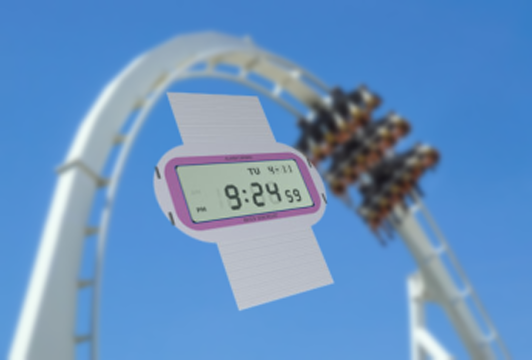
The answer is 9:24:59
